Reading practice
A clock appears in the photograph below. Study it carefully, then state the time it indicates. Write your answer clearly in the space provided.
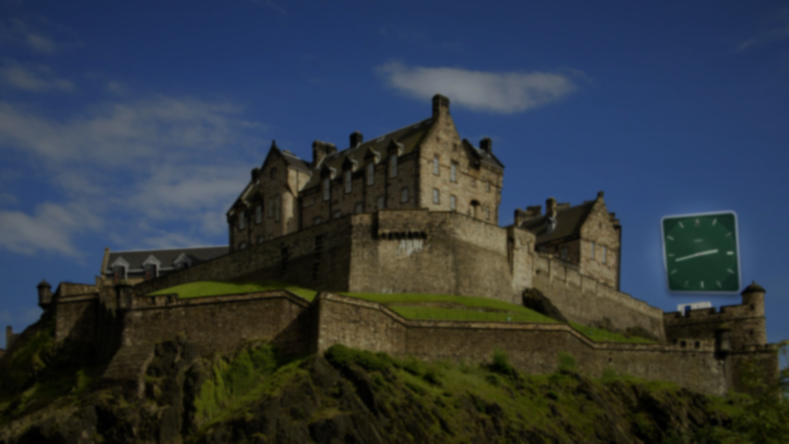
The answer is 2:43
